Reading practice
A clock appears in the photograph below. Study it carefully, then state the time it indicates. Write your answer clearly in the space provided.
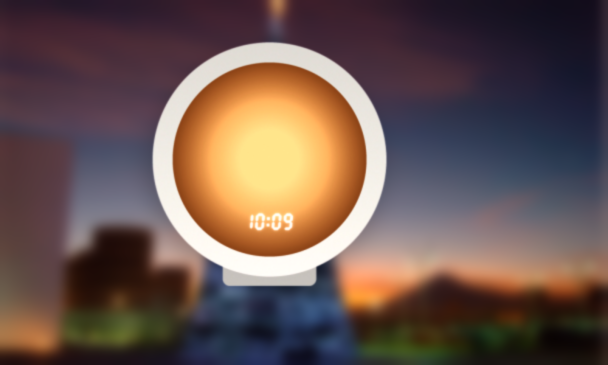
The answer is 10:09
